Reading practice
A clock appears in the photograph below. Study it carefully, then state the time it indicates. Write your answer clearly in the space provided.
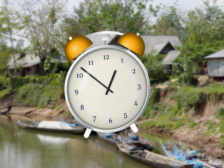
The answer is 12:52
